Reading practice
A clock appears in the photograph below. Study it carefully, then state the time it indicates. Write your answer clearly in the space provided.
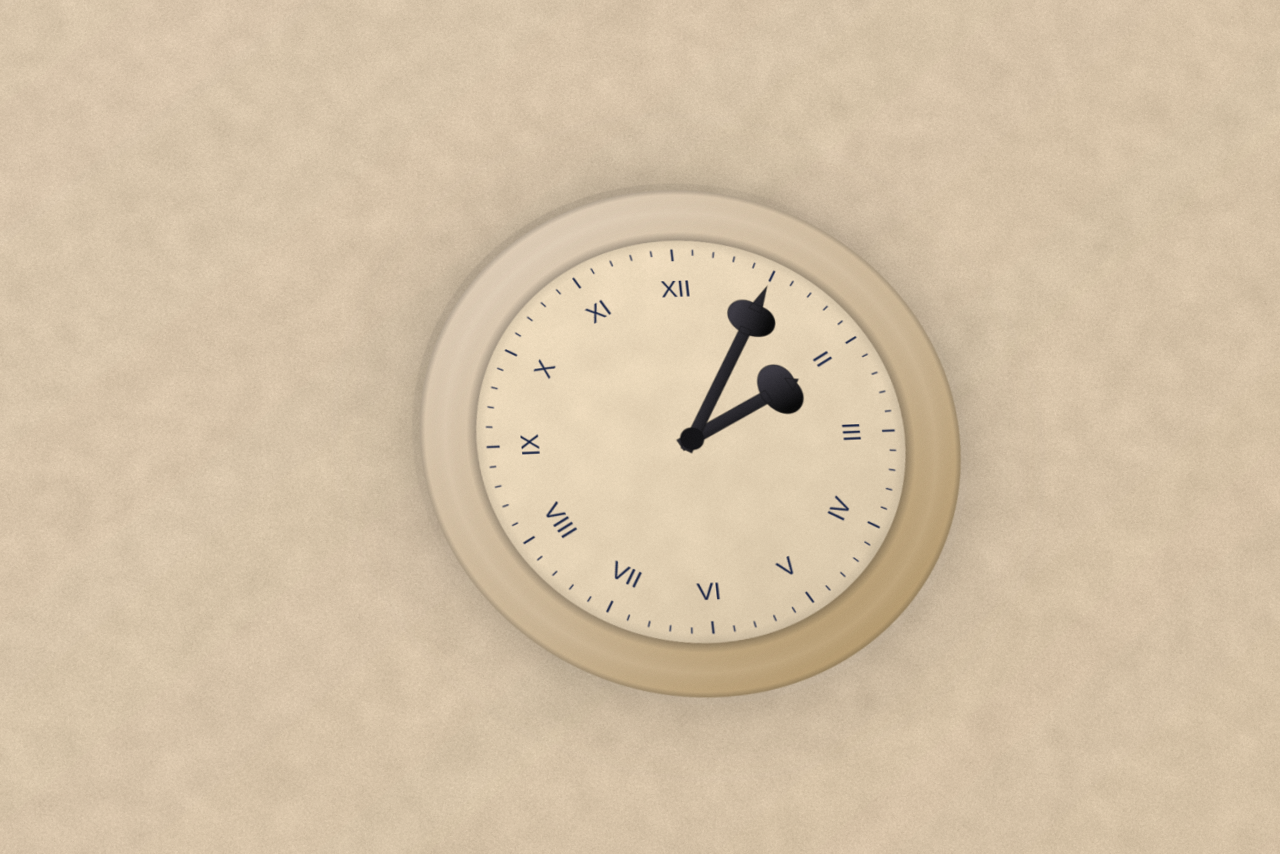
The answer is 2:05
